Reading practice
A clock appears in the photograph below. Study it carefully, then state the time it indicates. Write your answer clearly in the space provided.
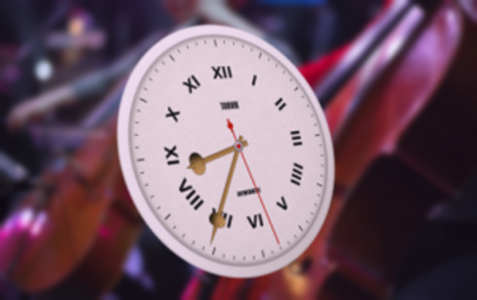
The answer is 8:35:28
